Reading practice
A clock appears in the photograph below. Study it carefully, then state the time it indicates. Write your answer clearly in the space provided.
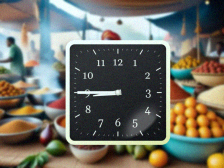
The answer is 8:45
